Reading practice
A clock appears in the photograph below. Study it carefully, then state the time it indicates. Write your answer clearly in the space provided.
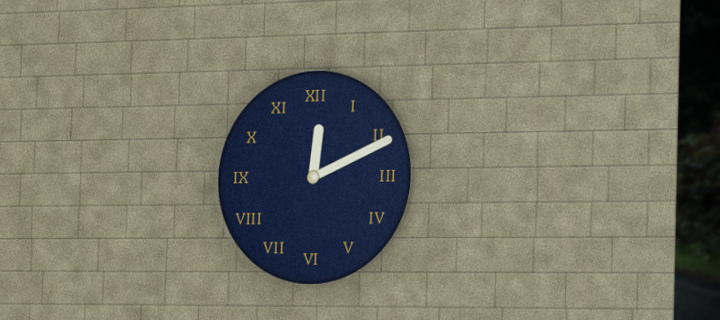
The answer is 12:11
